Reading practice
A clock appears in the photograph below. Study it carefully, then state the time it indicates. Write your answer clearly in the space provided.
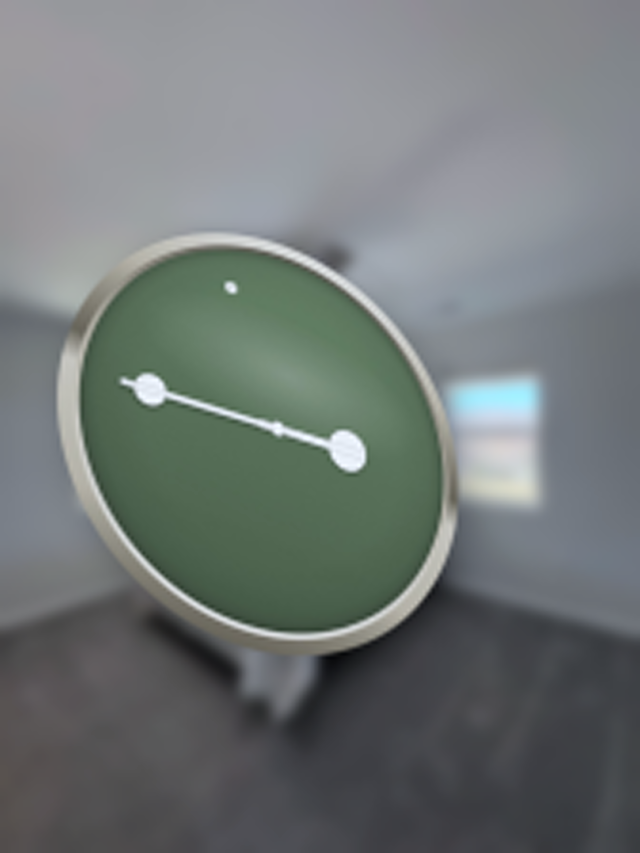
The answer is 3:49
